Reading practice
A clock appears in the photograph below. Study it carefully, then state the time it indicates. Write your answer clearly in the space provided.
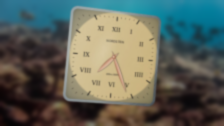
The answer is 7:26
